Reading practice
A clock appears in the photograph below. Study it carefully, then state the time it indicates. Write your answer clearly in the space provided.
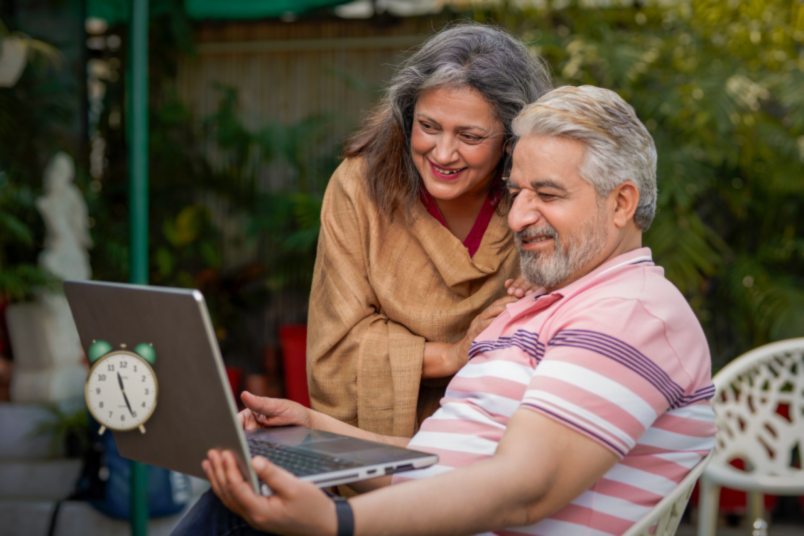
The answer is 11:26
